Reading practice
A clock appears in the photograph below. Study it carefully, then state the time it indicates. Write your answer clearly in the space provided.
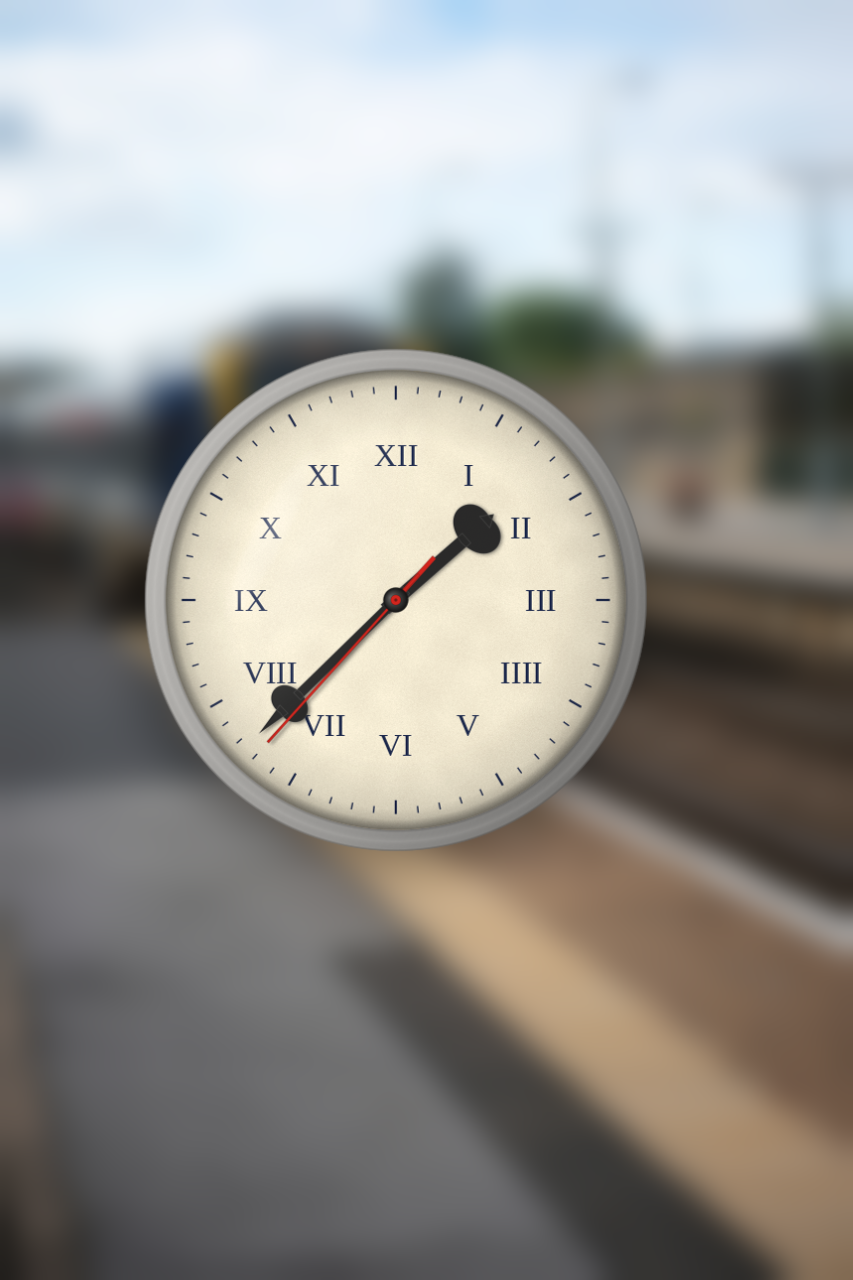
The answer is 1:37:37
